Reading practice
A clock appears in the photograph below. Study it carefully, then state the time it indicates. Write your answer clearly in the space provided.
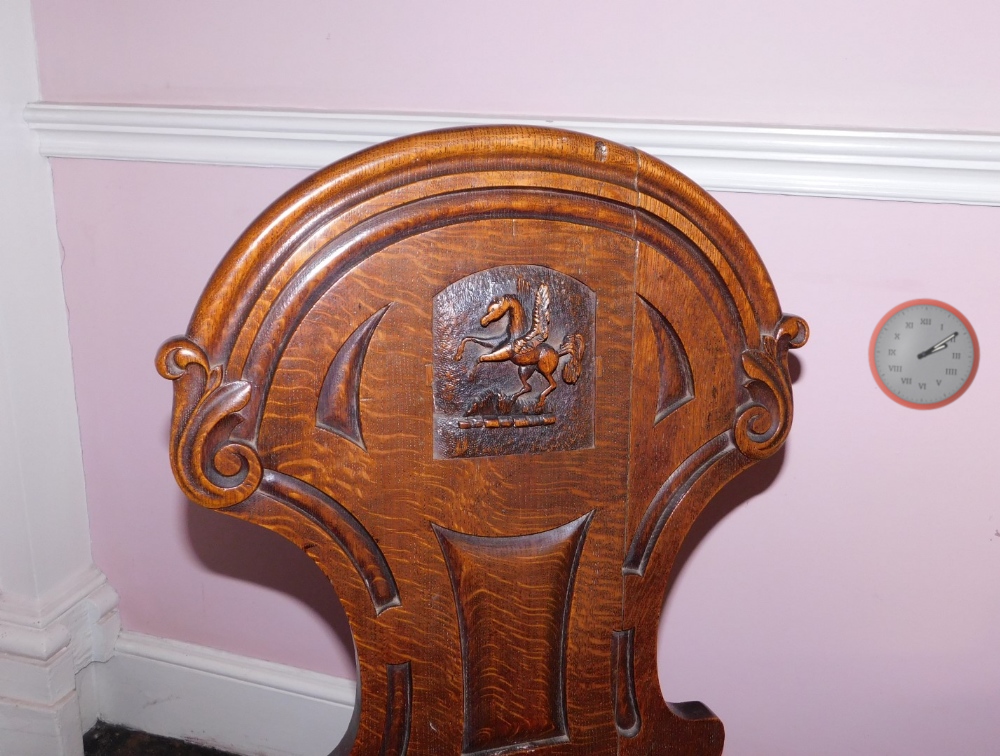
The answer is 2:09
